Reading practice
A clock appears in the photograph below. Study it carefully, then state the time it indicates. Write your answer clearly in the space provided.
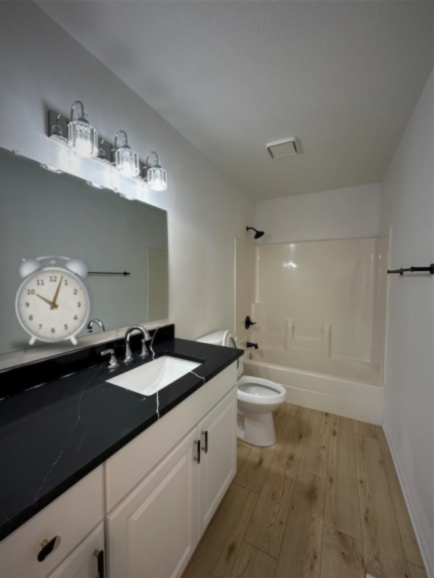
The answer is 10:03
